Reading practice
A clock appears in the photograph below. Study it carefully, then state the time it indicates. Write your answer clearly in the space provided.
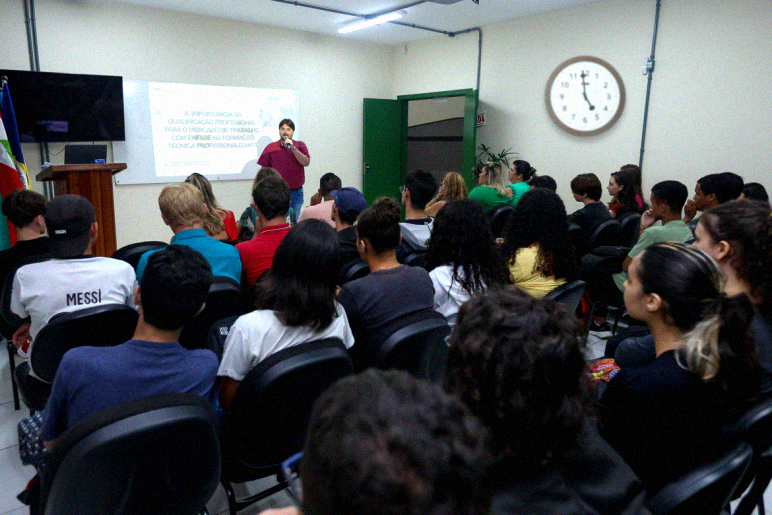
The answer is 4:59
